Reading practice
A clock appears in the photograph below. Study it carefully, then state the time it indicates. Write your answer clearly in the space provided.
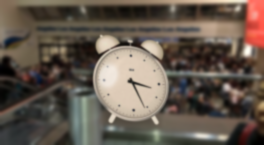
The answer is 3:26
